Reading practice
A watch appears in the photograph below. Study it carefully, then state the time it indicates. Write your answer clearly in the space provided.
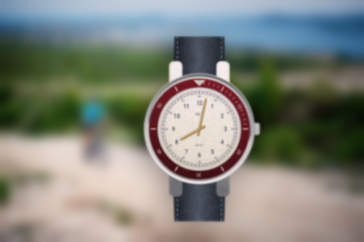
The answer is 8:02
